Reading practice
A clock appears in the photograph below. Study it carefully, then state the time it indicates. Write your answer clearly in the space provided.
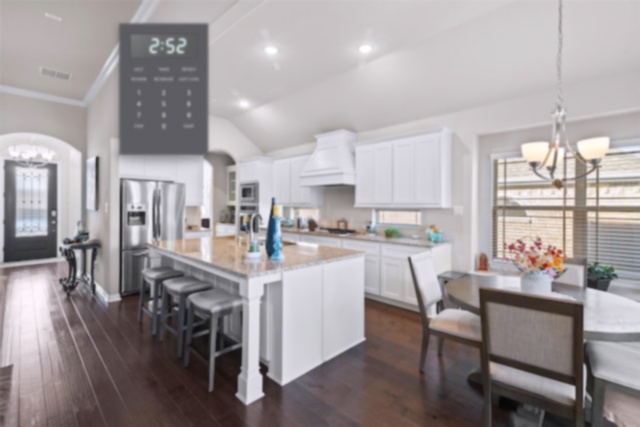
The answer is 2:52
